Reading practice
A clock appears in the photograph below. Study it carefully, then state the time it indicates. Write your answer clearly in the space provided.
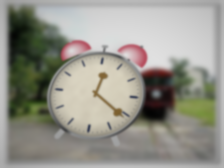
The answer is 12:21
